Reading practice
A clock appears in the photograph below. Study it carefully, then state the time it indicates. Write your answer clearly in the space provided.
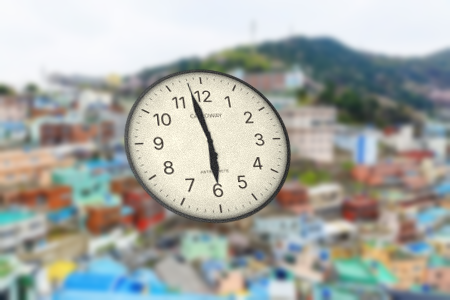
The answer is 5:57:58
